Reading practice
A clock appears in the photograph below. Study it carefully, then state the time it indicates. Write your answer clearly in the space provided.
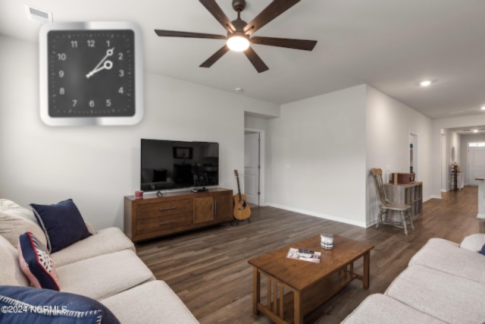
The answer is 2:07
